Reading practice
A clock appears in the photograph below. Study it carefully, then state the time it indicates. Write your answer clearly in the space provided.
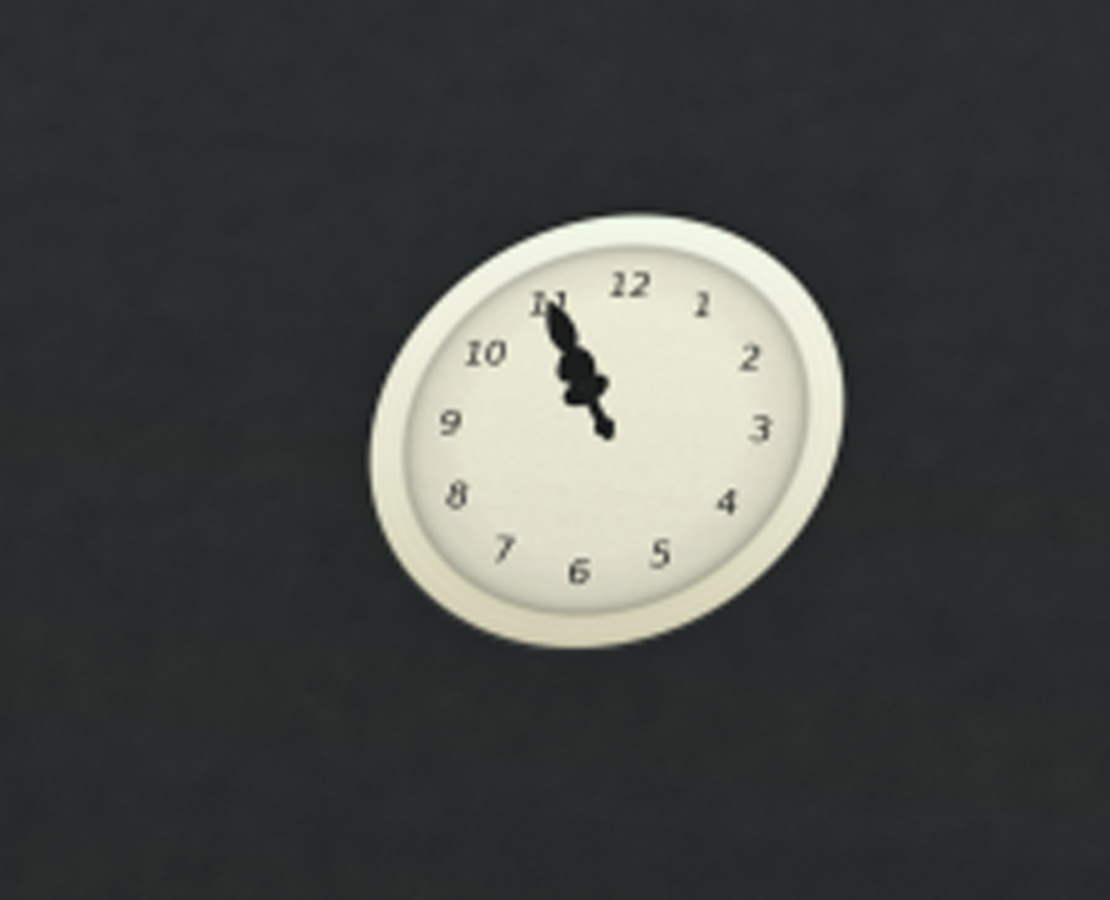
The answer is 10:55
